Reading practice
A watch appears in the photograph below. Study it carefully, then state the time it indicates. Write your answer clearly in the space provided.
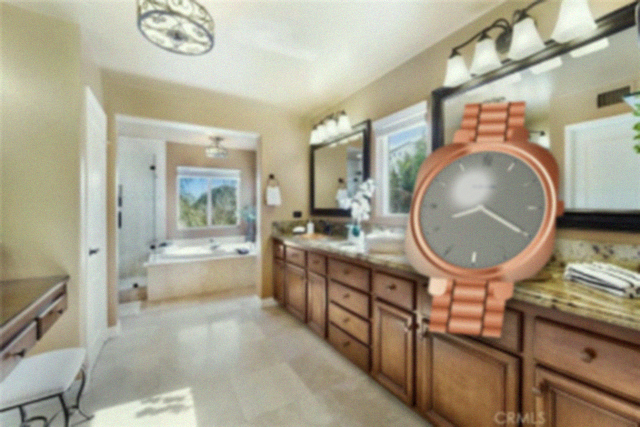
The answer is 8:20
